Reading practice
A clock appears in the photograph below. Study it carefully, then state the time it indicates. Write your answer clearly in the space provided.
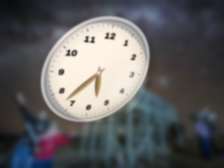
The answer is 5:37
